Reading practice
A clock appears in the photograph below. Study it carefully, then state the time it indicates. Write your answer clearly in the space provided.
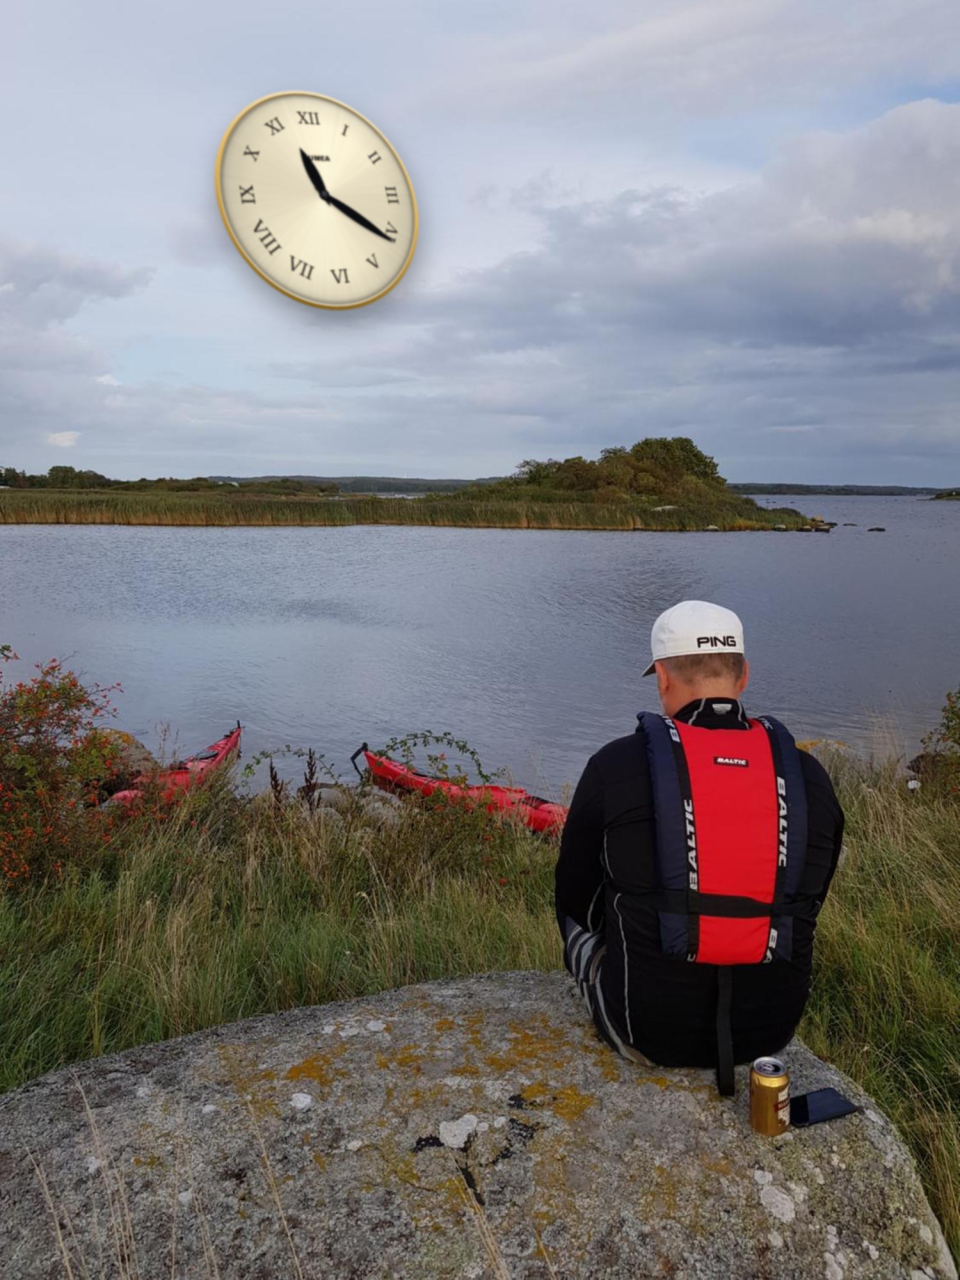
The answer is 11:21
